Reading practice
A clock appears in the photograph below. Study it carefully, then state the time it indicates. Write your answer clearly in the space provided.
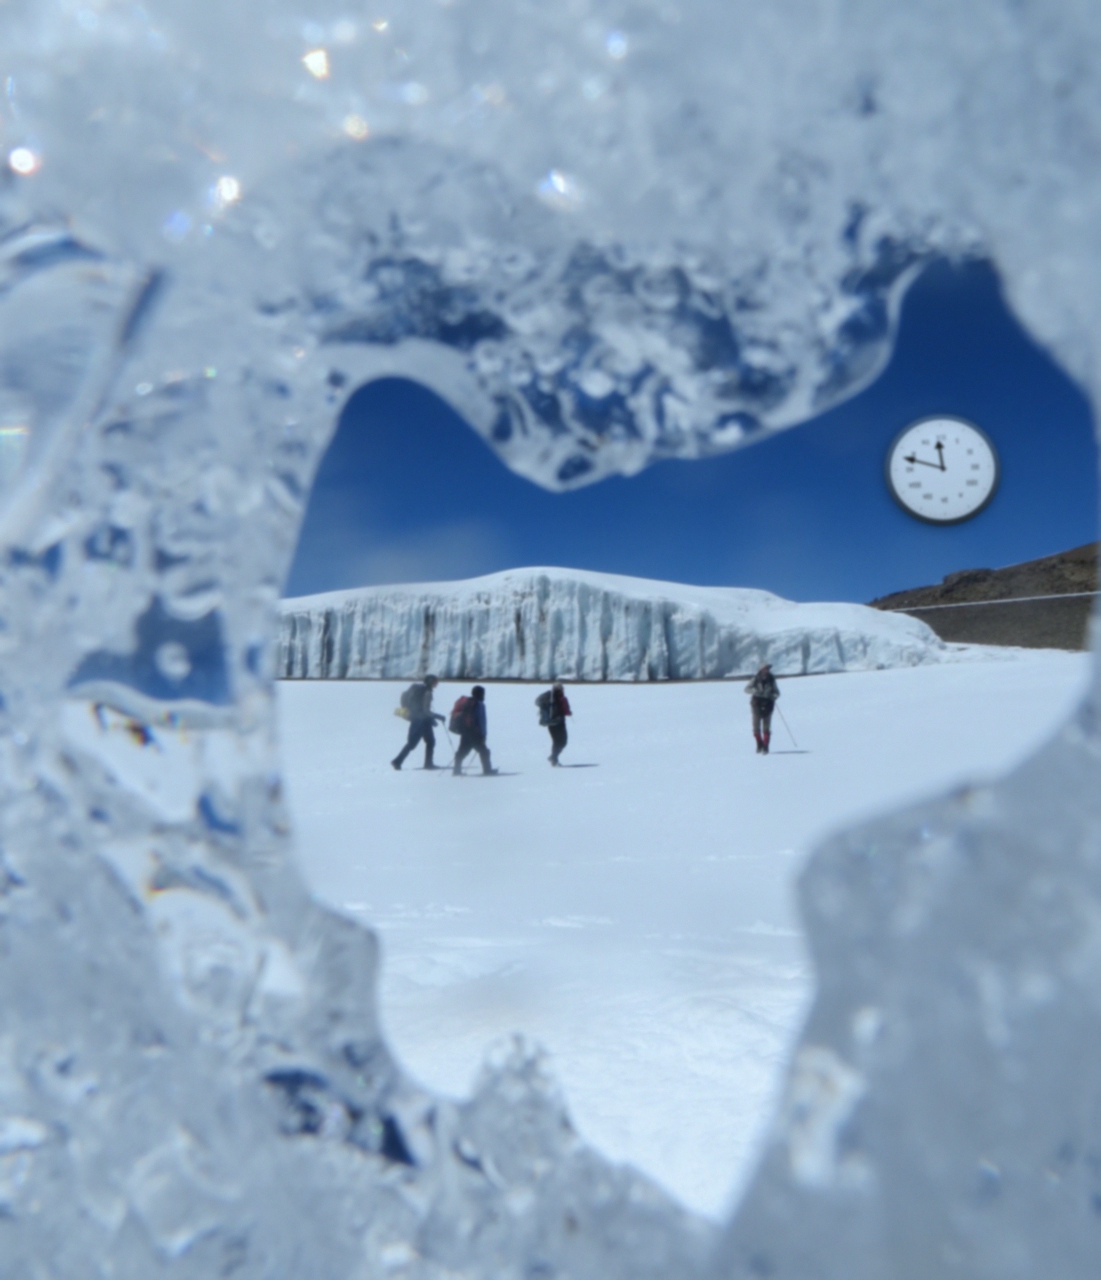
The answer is 11:48
